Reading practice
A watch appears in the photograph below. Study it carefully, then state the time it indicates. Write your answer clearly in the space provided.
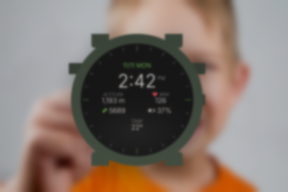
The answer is 2:42
